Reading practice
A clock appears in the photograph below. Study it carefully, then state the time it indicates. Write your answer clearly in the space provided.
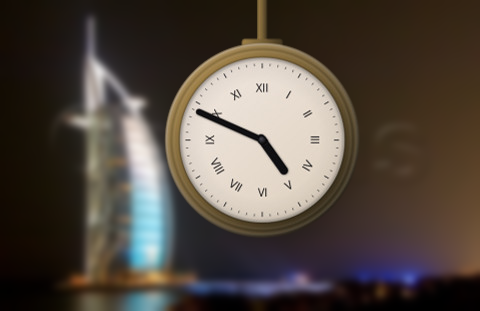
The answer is 4:49
